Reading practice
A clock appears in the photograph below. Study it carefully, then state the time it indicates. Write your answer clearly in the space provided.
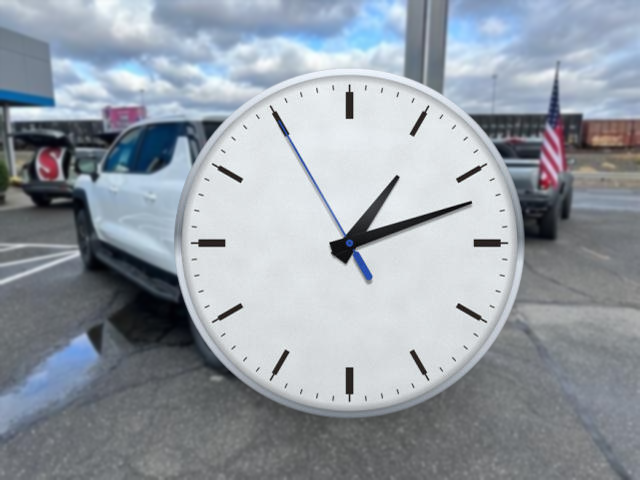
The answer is 1:11:55
